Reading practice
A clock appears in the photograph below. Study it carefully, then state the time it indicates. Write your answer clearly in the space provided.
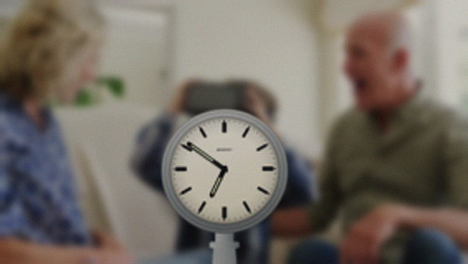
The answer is 6:51
